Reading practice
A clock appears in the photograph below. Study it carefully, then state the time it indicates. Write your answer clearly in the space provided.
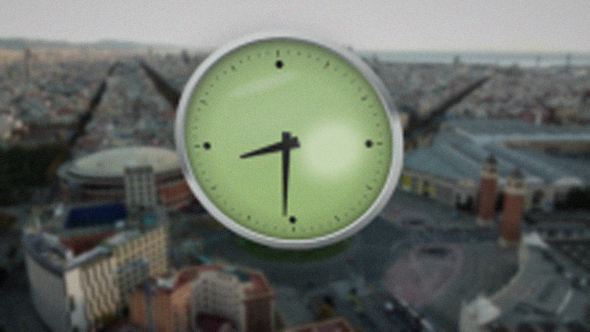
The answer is 8:31
